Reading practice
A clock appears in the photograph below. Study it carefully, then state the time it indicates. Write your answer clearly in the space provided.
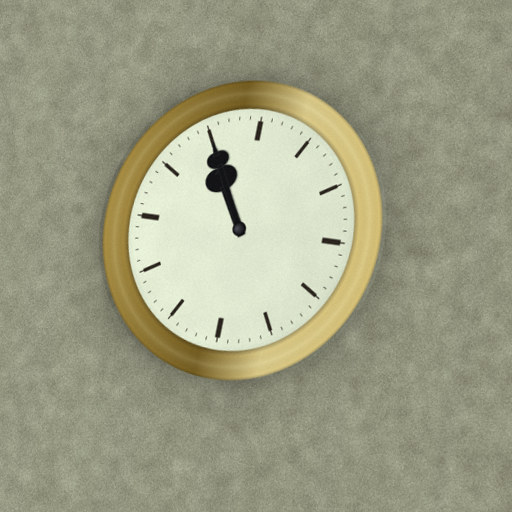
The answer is 10:55
